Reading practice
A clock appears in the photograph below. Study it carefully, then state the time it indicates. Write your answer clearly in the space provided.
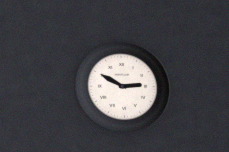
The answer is 2:50
